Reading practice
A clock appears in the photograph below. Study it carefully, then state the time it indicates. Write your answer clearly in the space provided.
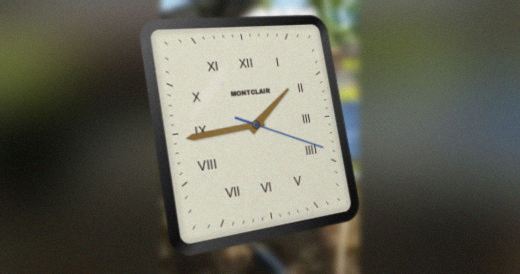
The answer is 1:44:19
